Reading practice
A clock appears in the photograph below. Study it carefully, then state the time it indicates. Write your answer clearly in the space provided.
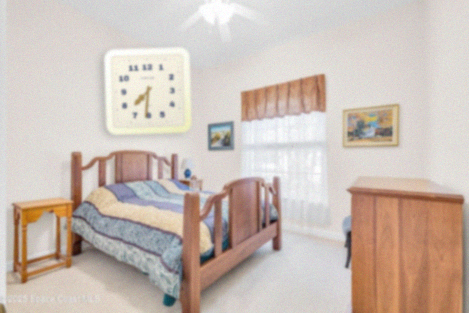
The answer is 7:31
